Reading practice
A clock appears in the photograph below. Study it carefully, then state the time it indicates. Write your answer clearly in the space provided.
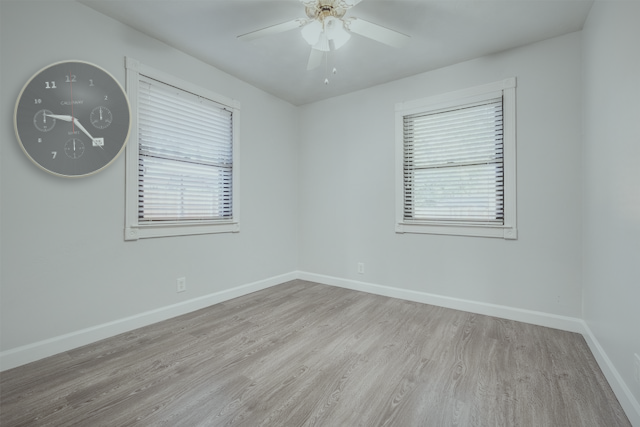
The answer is 9:23
